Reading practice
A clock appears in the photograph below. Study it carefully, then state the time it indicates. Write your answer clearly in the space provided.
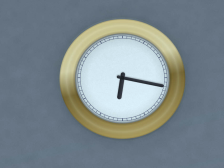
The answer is 6:17
